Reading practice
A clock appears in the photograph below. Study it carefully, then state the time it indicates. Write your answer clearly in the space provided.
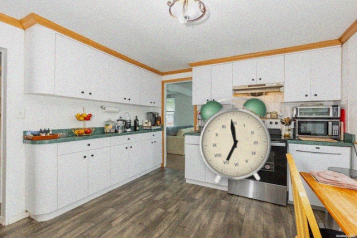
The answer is 6:59
